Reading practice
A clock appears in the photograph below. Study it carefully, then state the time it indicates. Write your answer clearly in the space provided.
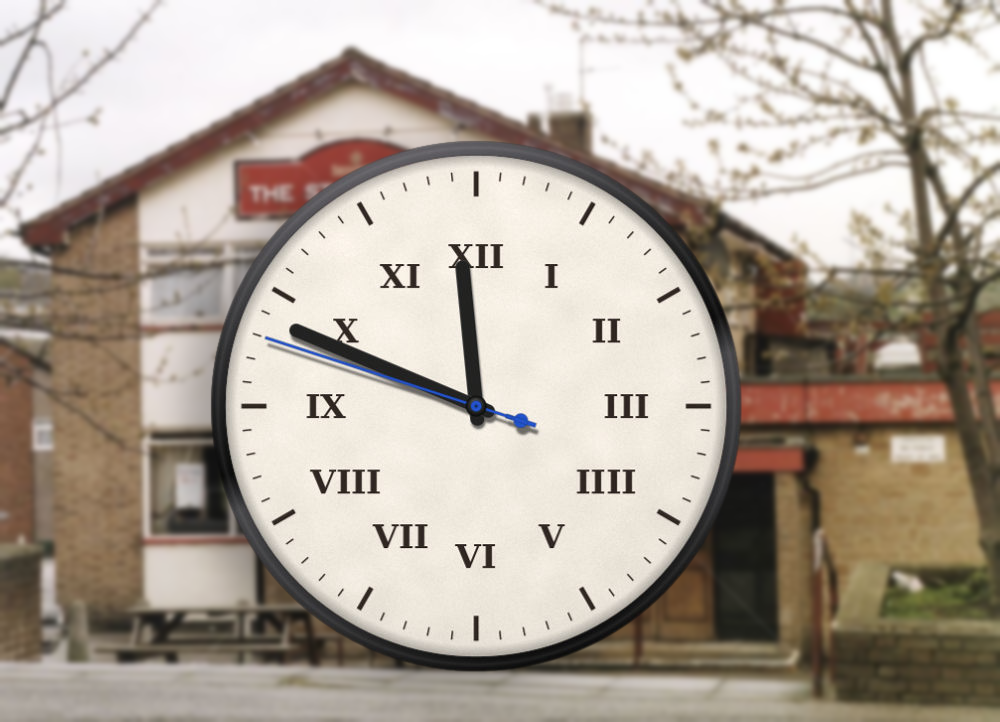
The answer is 11:48:48
